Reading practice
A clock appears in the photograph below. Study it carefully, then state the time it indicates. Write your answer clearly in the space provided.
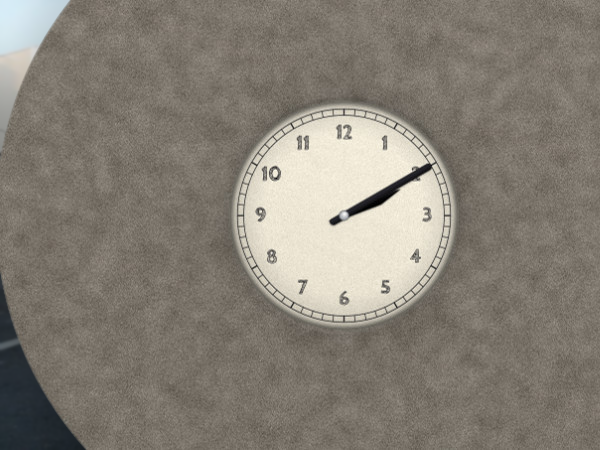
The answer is 2:10
